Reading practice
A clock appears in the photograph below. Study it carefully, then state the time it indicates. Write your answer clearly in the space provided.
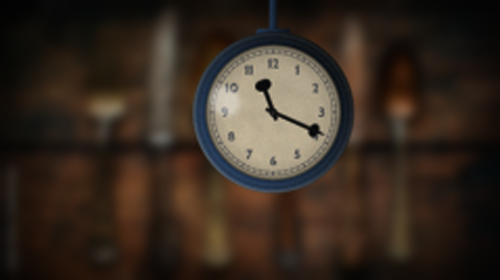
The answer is 11:19
